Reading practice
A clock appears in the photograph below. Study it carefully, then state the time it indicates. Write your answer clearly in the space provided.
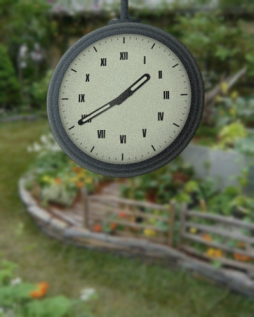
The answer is 1:40
